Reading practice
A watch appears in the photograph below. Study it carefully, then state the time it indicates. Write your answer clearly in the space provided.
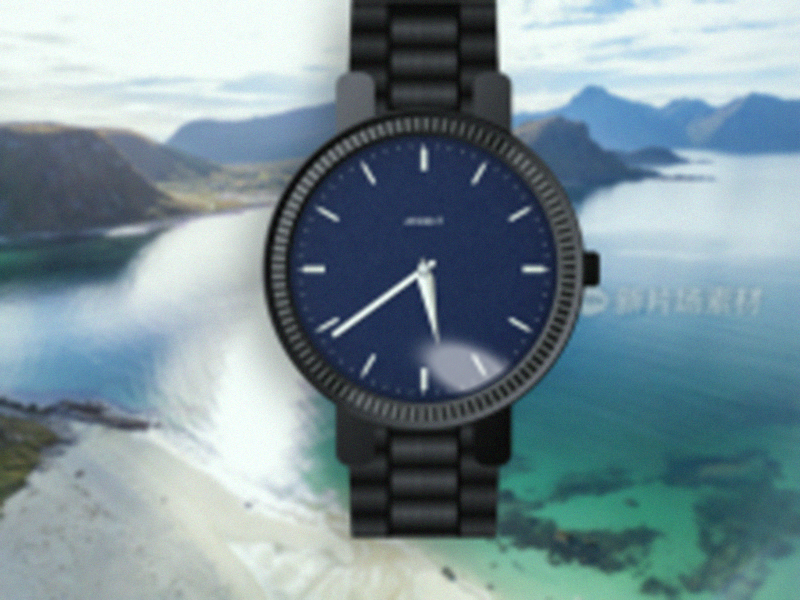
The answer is 5:39
